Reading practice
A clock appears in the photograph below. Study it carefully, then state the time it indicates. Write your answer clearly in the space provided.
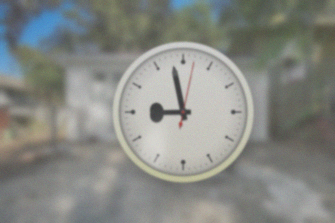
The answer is 8:58:02
